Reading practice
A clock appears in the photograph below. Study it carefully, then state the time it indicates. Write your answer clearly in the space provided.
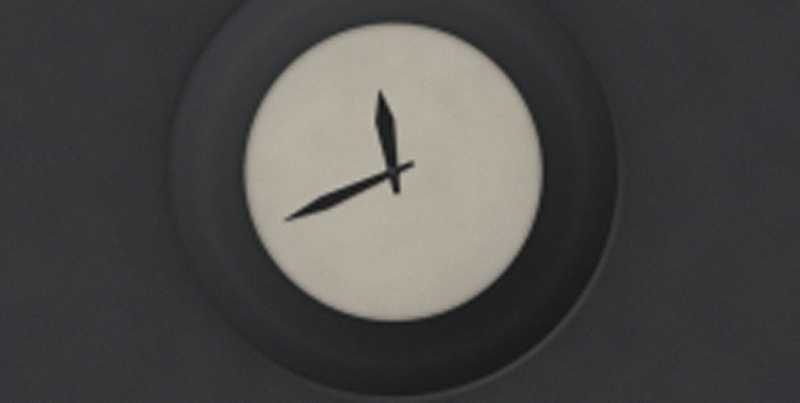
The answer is 11:41
